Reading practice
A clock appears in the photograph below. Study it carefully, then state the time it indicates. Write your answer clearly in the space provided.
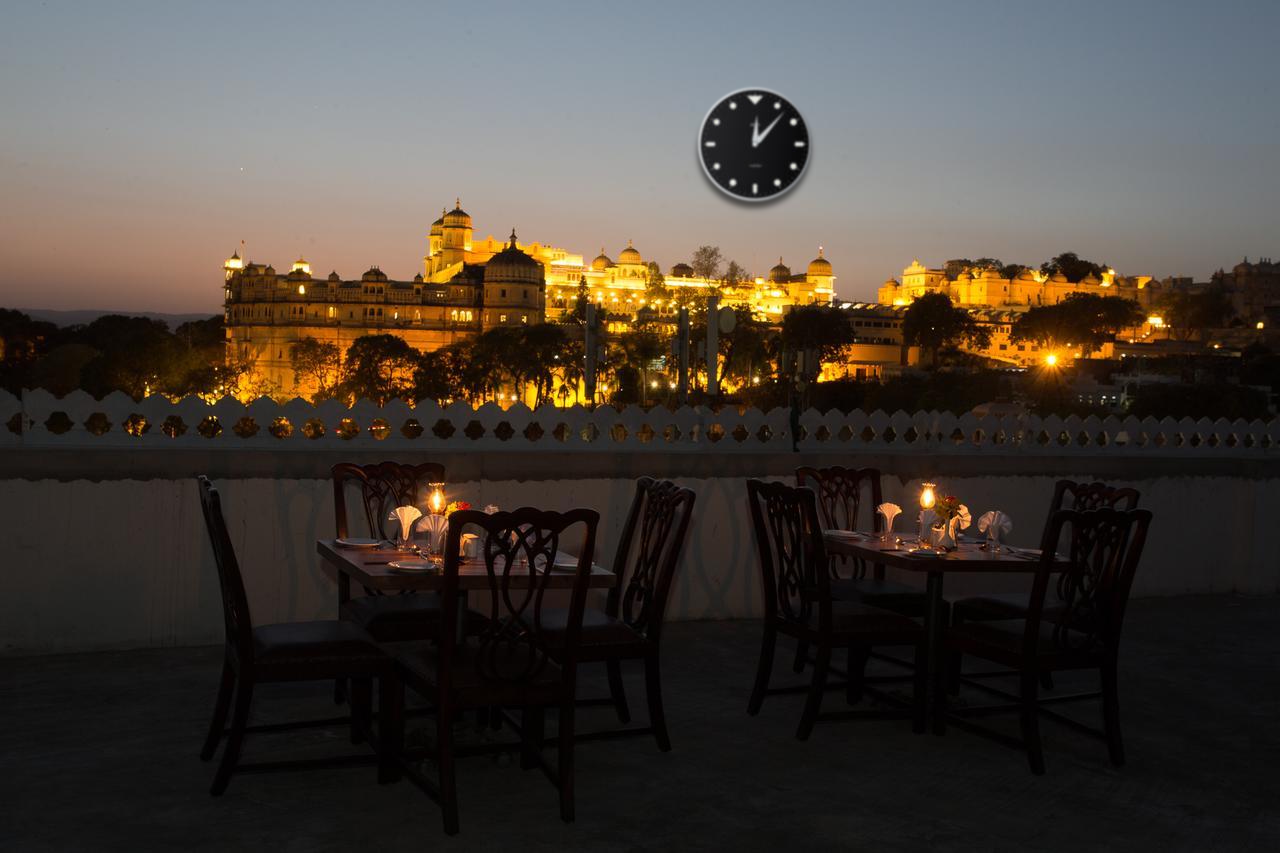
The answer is 12:07
